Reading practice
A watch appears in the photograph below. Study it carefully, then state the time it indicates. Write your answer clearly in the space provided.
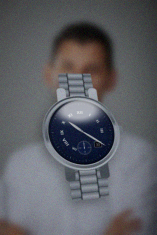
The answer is 10:21
